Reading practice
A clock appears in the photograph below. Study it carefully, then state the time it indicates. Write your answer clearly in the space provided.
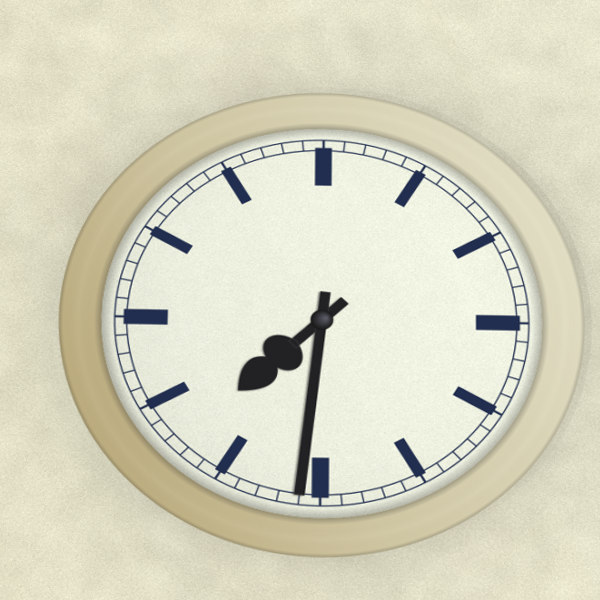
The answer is 7:31
